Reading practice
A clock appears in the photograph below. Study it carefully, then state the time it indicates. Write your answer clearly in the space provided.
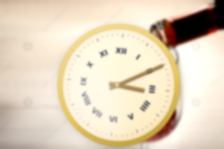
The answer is 3:10
